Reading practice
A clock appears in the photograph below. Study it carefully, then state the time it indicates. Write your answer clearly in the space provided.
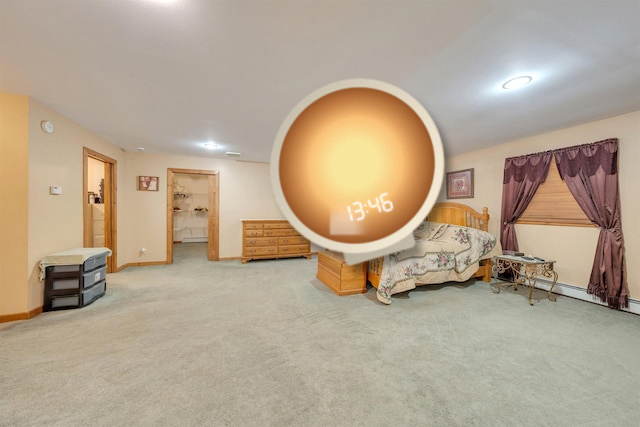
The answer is 13:46
